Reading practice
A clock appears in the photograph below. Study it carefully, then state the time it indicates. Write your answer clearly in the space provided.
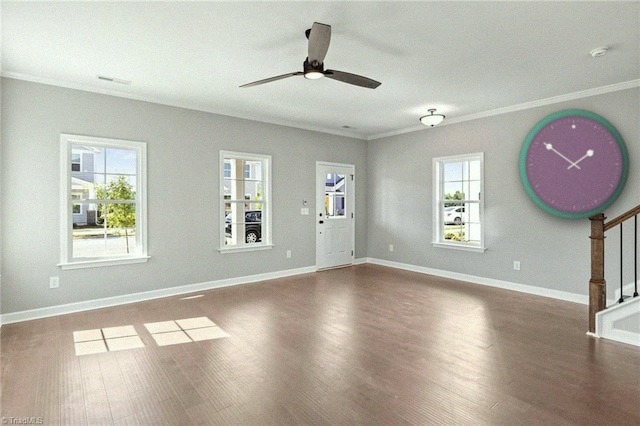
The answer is 1:51
